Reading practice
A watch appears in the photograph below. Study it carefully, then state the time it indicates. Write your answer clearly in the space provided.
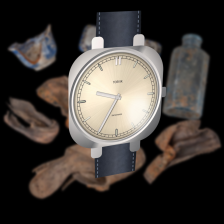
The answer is 9:35
